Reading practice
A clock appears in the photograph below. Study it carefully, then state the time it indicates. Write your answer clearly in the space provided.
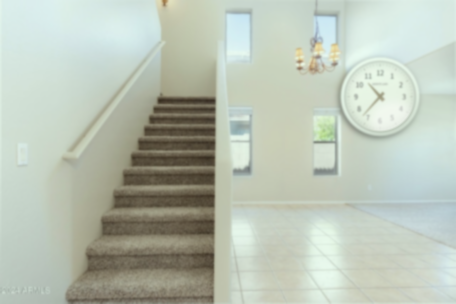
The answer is 10:37
